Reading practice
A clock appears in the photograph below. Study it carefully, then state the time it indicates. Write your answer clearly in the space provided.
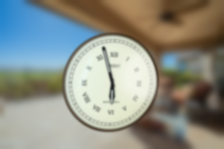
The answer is 5:57
